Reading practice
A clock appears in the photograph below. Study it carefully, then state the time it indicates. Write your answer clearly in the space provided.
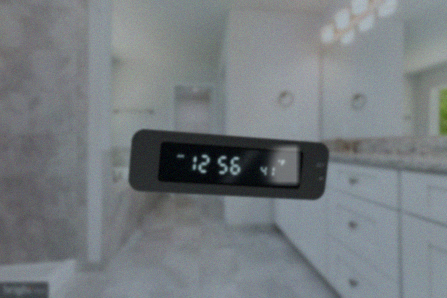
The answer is 12:56
